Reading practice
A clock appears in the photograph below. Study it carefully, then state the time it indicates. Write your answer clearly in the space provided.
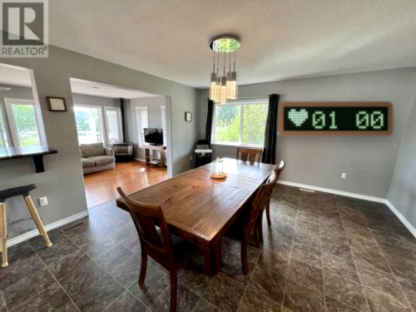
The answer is 1:00
